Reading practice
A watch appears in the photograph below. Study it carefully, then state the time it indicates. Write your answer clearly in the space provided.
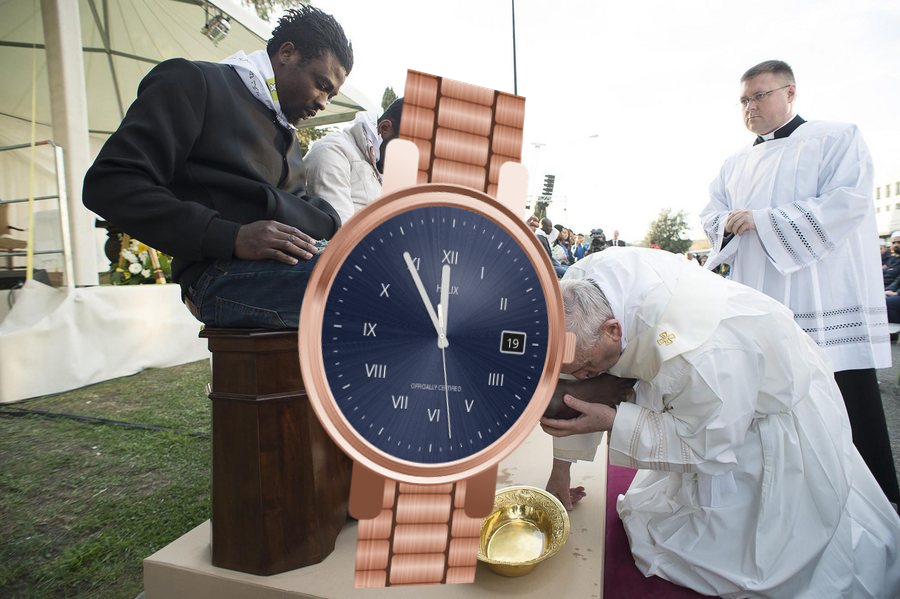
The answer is 11:54:28
